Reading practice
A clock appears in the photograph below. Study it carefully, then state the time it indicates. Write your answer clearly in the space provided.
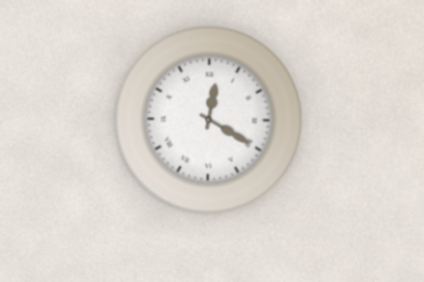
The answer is 12:20
